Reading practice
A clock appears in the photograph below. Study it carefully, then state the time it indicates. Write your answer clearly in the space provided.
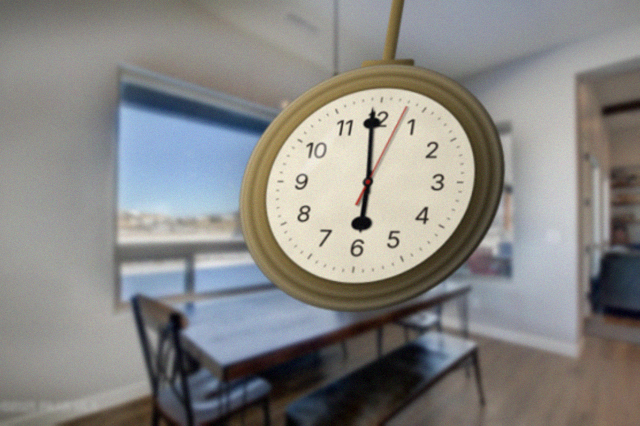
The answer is 5:59:03
